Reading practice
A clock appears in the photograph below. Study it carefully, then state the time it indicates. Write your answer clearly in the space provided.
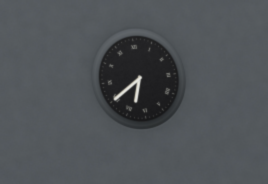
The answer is 6:40
